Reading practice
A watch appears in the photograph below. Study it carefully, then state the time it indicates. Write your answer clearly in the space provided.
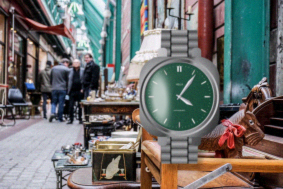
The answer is 4:06
